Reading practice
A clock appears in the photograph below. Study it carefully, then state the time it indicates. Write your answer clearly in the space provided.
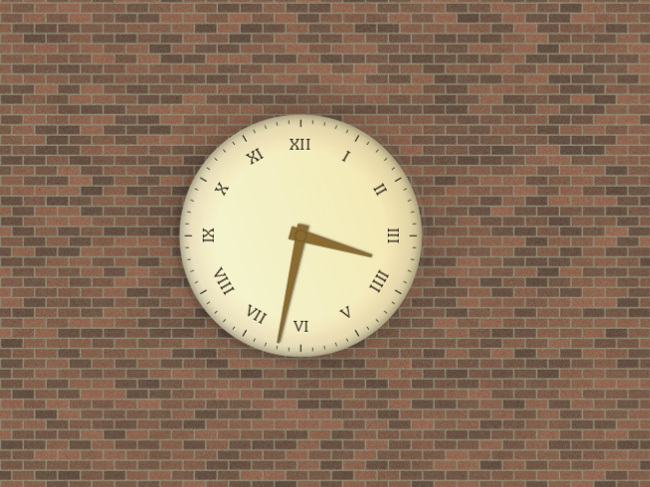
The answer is 3:32
